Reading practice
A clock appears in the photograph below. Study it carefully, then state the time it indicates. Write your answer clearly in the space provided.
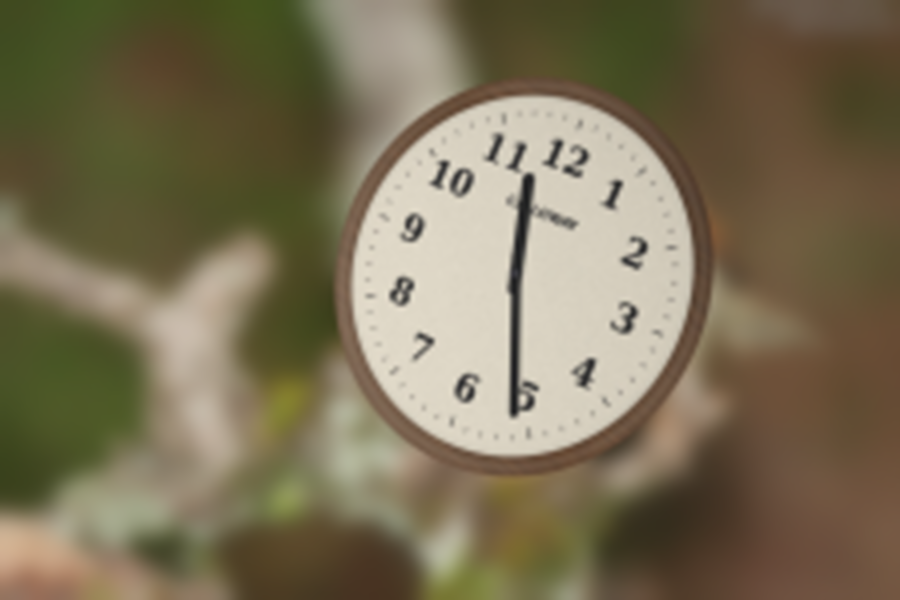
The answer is 11:26
